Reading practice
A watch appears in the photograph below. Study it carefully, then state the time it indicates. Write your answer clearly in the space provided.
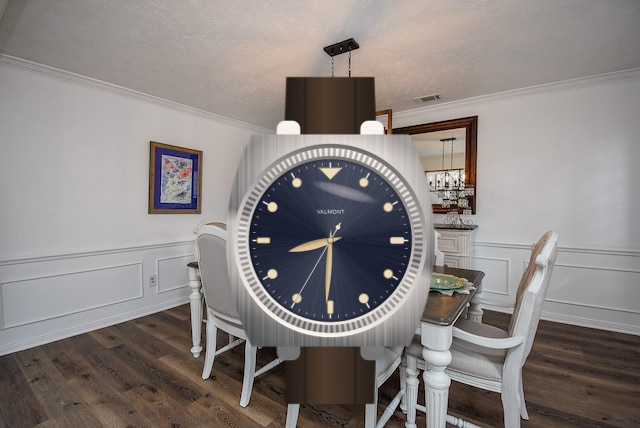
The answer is 8:30:35
